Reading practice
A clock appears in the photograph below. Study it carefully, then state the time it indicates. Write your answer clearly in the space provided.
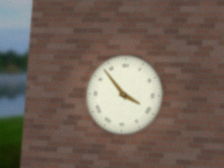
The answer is 3:53
